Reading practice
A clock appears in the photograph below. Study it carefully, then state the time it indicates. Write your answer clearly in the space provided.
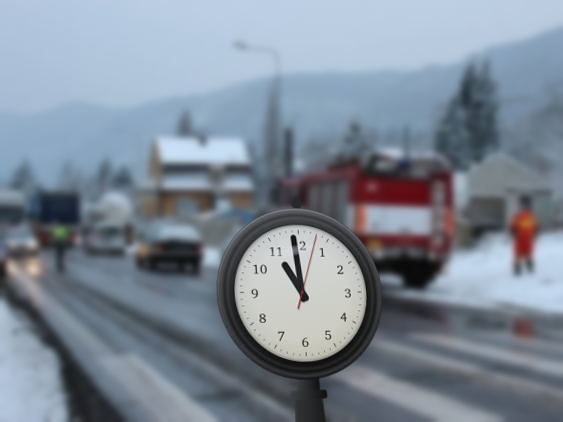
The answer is 10:59:03
